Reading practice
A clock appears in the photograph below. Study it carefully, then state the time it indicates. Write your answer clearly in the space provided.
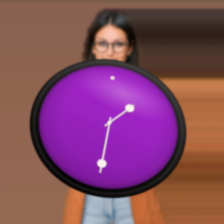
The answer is 1:31
